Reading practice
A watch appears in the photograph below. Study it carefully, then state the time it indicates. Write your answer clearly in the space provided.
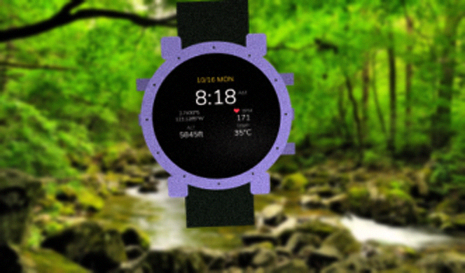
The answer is 8:18
